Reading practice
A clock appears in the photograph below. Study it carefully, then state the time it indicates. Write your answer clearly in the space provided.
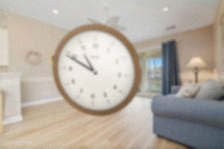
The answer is 10:49
